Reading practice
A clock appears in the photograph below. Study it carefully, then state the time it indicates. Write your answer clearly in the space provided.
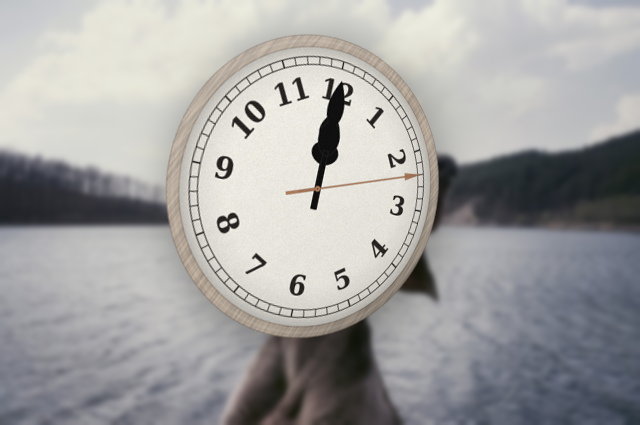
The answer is 12:00:12
